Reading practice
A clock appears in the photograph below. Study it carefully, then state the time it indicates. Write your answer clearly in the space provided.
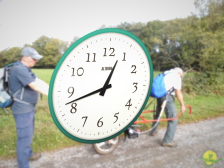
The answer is 12:42
